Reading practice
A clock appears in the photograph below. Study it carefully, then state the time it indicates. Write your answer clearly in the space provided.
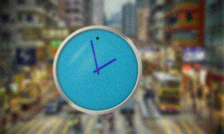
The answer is 1:58
